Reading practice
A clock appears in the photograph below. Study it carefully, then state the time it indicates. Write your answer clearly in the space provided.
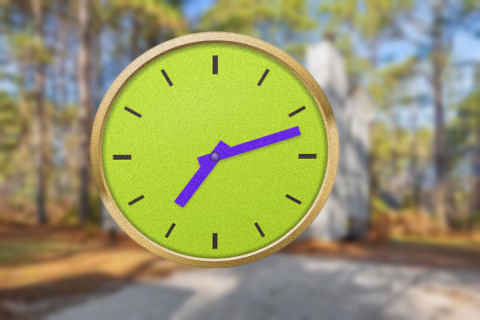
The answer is 7:12
